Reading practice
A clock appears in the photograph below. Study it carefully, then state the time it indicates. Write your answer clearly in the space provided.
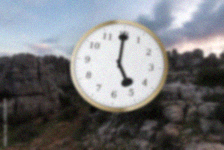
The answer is 5:00
